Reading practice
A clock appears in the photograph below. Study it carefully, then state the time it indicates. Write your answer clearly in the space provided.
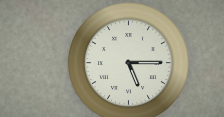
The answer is 5:15
